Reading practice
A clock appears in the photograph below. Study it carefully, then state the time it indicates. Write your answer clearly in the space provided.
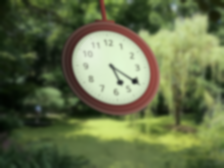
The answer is 5:21
